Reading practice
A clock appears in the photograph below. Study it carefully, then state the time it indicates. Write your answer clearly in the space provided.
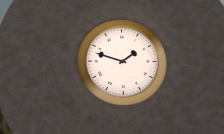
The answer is 1:48
